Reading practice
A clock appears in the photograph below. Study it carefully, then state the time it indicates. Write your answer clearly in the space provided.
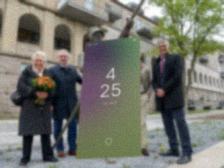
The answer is 4:25
